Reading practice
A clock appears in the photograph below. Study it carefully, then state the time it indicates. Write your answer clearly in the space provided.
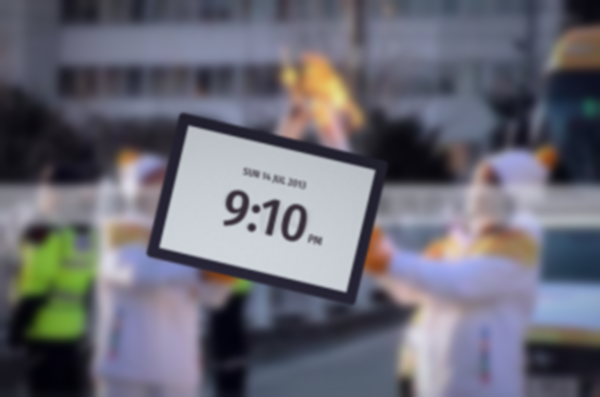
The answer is 9:10
